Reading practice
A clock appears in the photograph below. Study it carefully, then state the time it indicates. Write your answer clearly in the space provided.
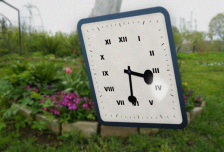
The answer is 3:31
